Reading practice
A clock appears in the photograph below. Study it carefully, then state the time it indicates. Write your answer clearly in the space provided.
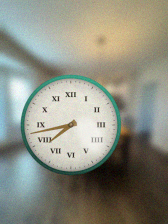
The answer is 7:43
